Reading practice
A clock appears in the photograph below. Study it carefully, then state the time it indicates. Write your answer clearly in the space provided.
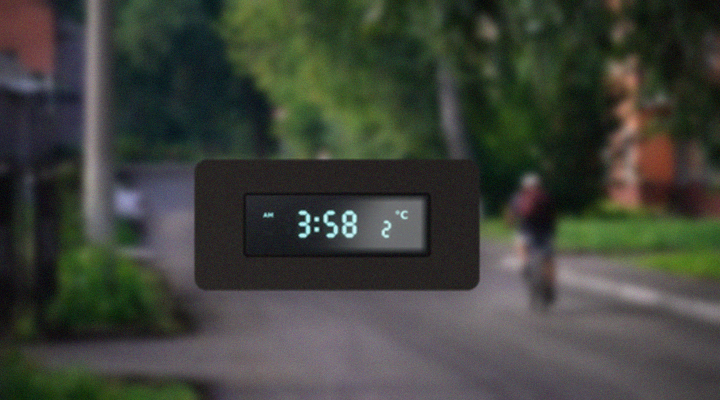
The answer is 3:58
